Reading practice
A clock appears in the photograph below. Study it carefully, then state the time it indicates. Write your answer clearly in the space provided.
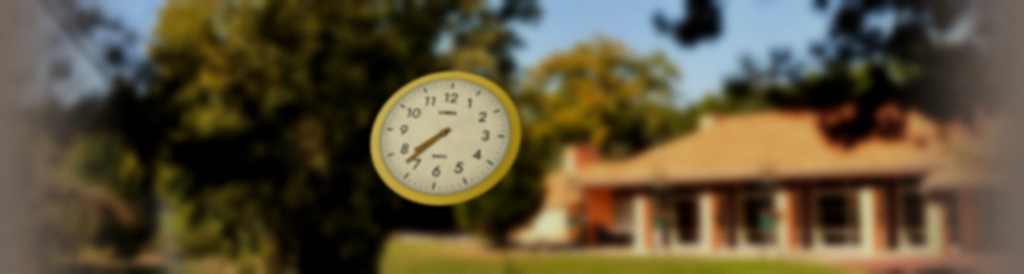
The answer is 7:37
